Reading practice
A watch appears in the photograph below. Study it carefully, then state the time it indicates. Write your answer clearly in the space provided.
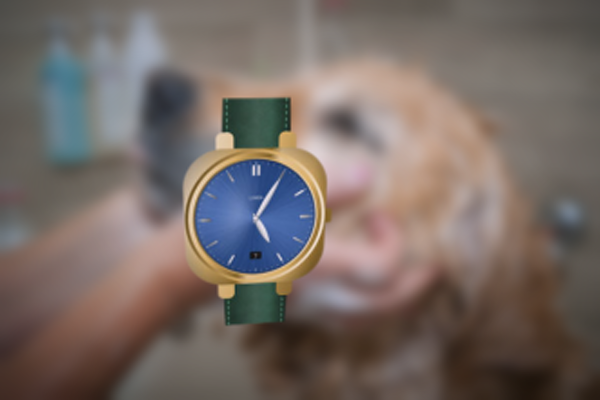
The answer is 5:05
